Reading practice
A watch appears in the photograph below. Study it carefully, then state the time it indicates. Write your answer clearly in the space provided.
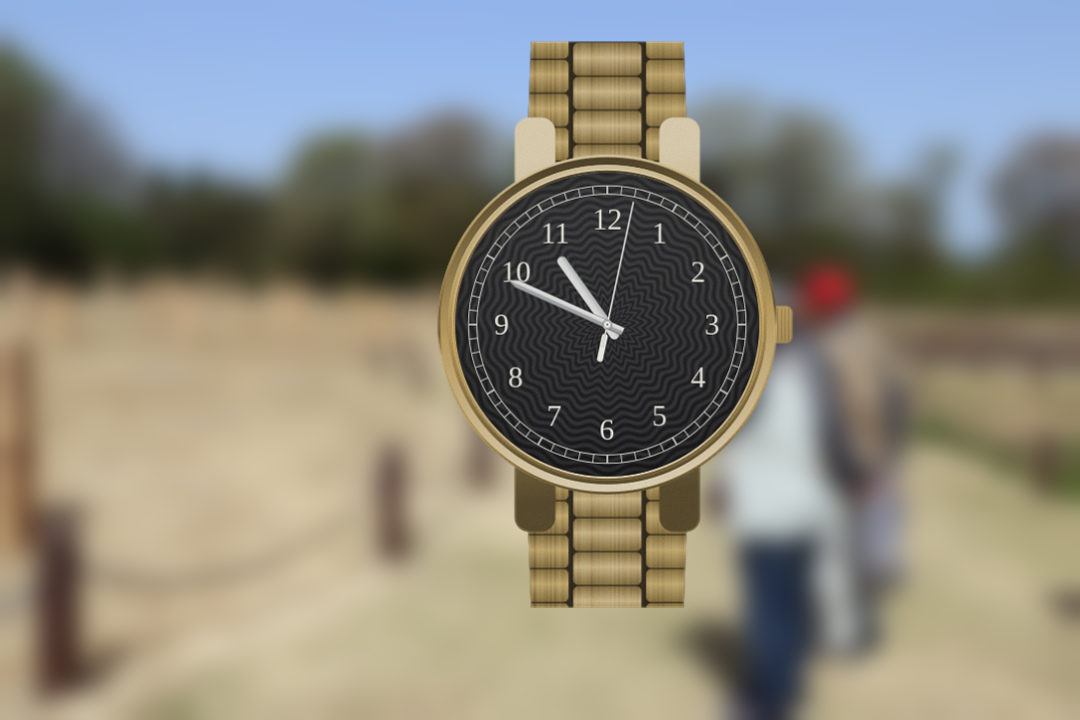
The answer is 10:49:02
